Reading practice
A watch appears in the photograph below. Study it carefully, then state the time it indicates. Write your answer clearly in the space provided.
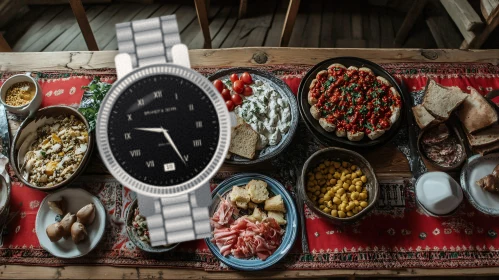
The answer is 9:26
